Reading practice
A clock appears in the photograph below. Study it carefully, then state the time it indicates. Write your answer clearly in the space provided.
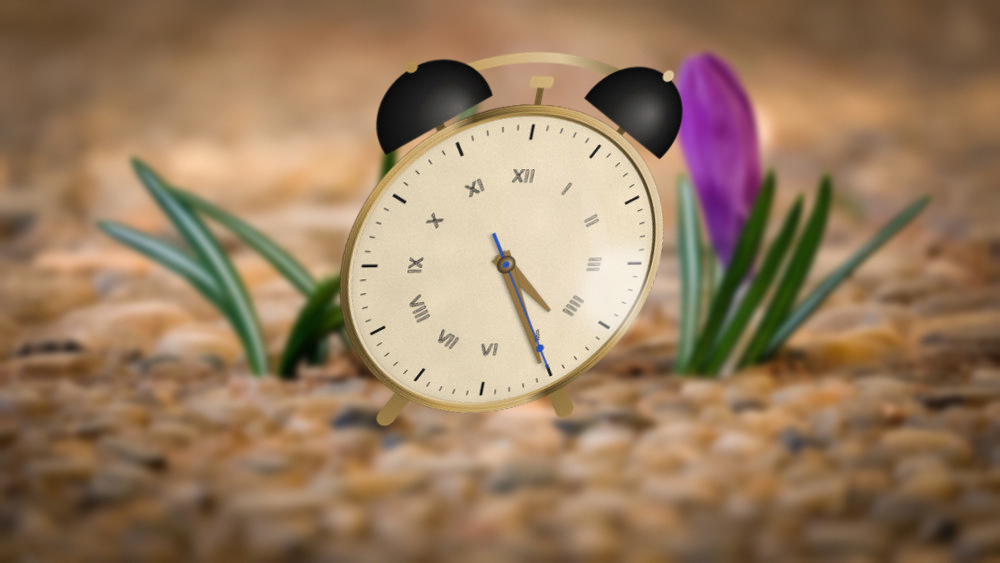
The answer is 4:25:25
